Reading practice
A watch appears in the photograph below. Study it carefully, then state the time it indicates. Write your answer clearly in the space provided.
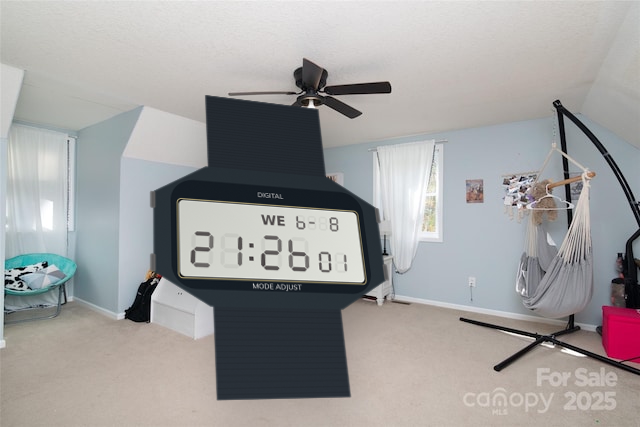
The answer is 21:26:01
